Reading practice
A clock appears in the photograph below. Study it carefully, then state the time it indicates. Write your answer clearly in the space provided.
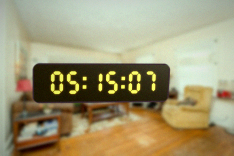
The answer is 5:15:07
